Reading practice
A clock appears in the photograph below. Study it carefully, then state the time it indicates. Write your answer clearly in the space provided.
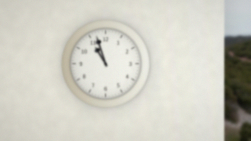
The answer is 10:57
